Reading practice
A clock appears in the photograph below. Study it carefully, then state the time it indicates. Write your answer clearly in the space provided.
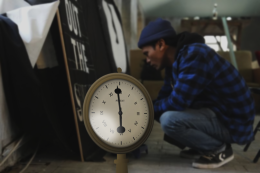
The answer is 5:59
